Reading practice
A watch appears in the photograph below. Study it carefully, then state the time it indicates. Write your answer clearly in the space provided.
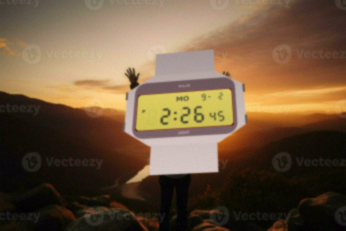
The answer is 2:26:45
